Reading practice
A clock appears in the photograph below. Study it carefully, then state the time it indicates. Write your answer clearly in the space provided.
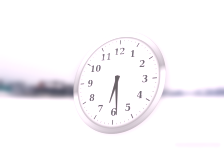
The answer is 6:29
